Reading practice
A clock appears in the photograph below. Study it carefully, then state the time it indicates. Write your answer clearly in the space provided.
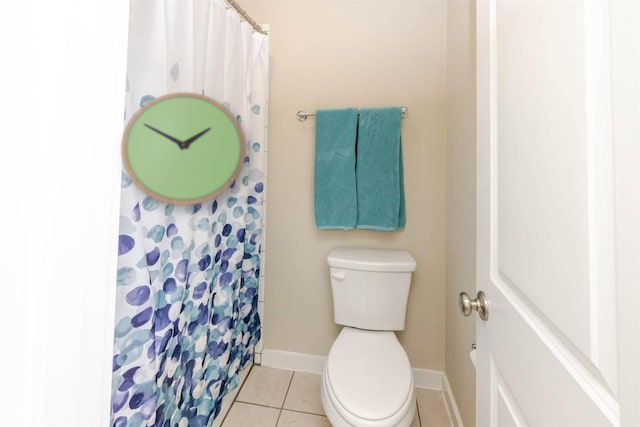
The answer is 1:50
